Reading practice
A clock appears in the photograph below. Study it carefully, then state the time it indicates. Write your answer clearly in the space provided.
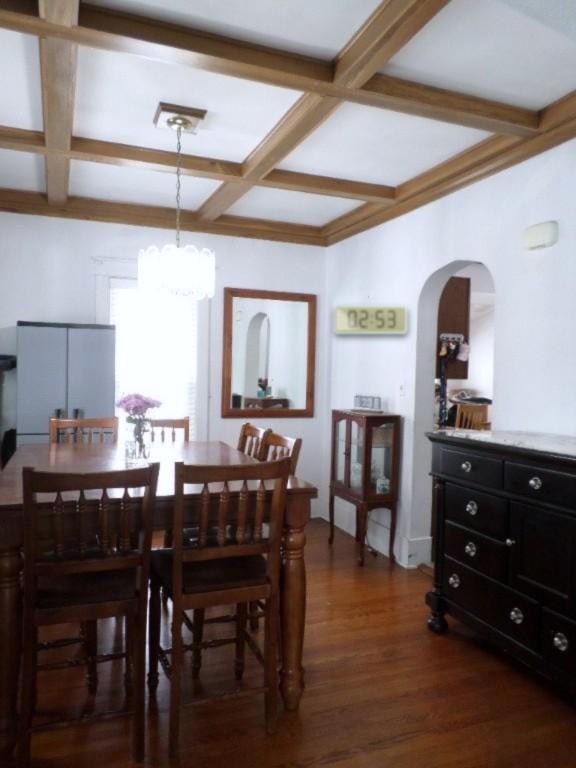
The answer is 2:53
